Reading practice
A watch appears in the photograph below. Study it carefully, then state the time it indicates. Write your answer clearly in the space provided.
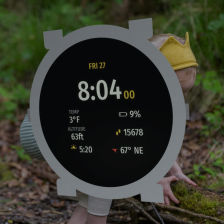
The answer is 8:04:00
